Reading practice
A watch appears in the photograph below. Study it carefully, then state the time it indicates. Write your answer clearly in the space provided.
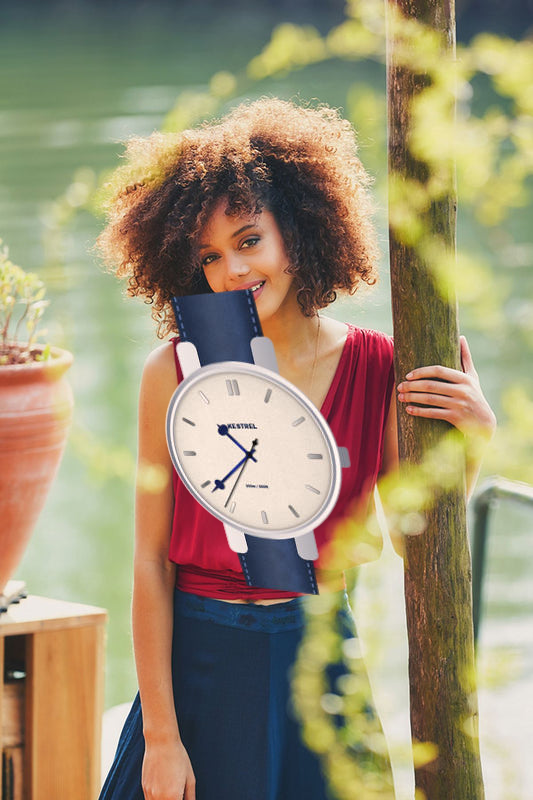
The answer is 10:38:36
